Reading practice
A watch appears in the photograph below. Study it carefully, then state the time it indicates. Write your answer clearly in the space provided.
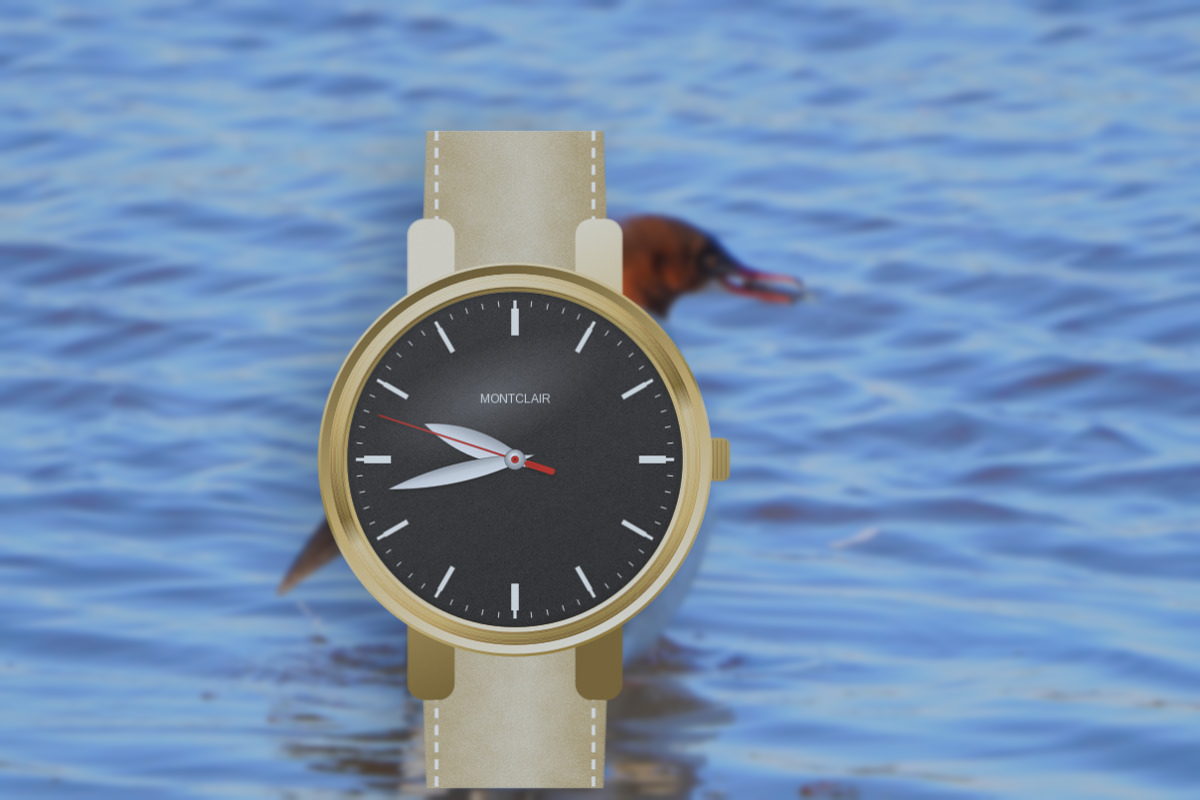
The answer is 9:42:48
